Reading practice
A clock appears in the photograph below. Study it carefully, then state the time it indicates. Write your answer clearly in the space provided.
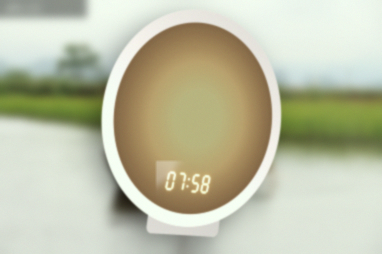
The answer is 7:58
